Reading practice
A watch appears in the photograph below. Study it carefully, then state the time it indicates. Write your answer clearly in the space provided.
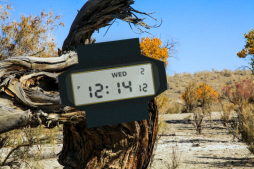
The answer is 12:14:12
